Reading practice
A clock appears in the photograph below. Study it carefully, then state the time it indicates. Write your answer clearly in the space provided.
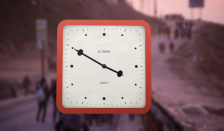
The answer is 3:50
